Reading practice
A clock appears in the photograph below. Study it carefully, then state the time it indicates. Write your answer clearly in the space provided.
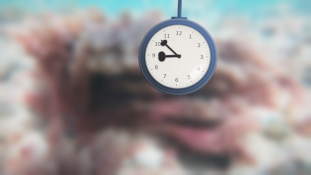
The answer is 8:52
